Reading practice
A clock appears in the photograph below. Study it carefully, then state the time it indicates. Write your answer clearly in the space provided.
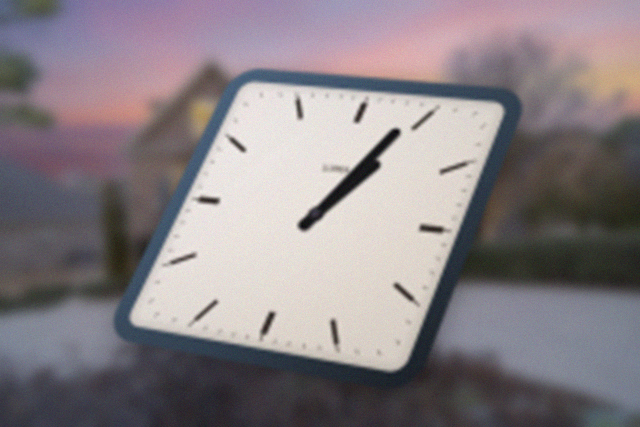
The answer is 1:04
